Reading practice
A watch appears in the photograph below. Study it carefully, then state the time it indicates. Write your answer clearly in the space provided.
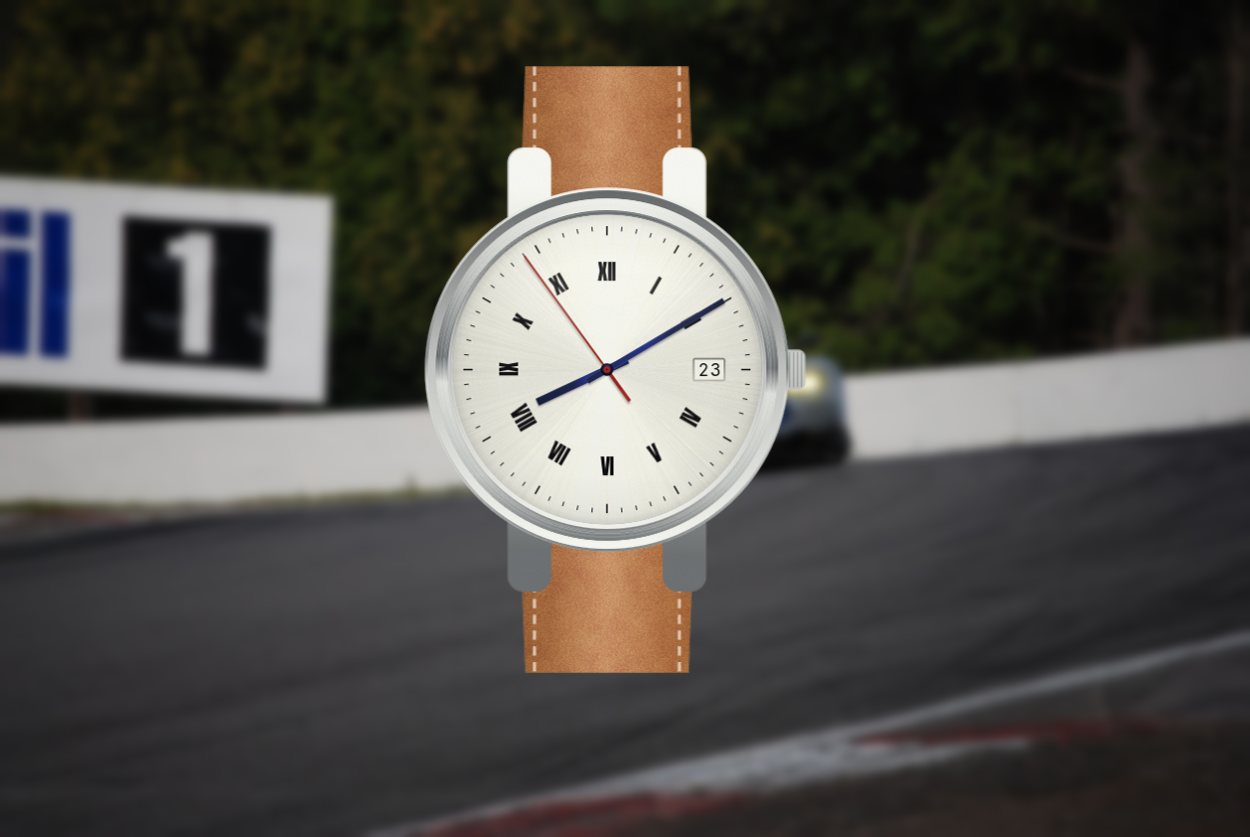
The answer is 8:09:54
